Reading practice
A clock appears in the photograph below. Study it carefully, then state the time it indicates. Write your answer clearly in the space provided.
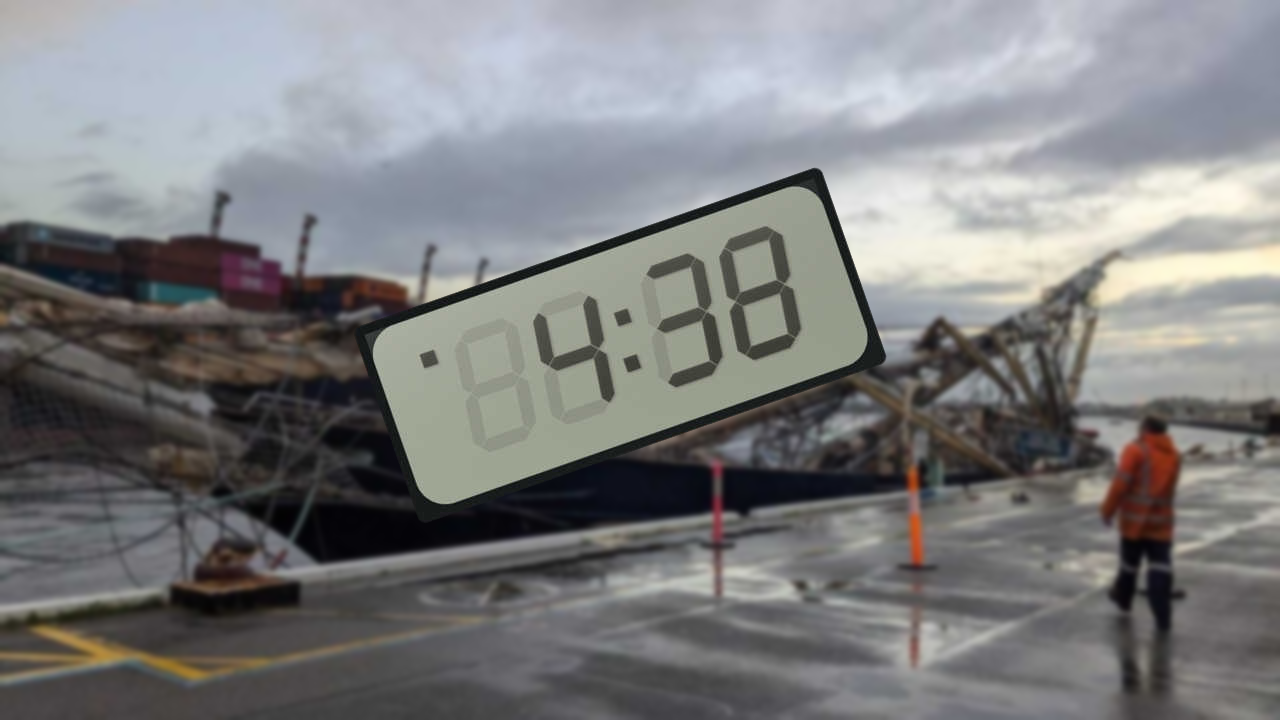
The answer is 4:38
